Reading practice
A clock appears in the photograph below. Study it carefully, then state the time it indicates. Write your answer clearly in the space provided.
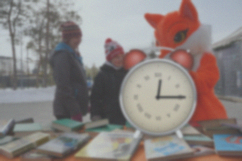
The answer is 12:15
